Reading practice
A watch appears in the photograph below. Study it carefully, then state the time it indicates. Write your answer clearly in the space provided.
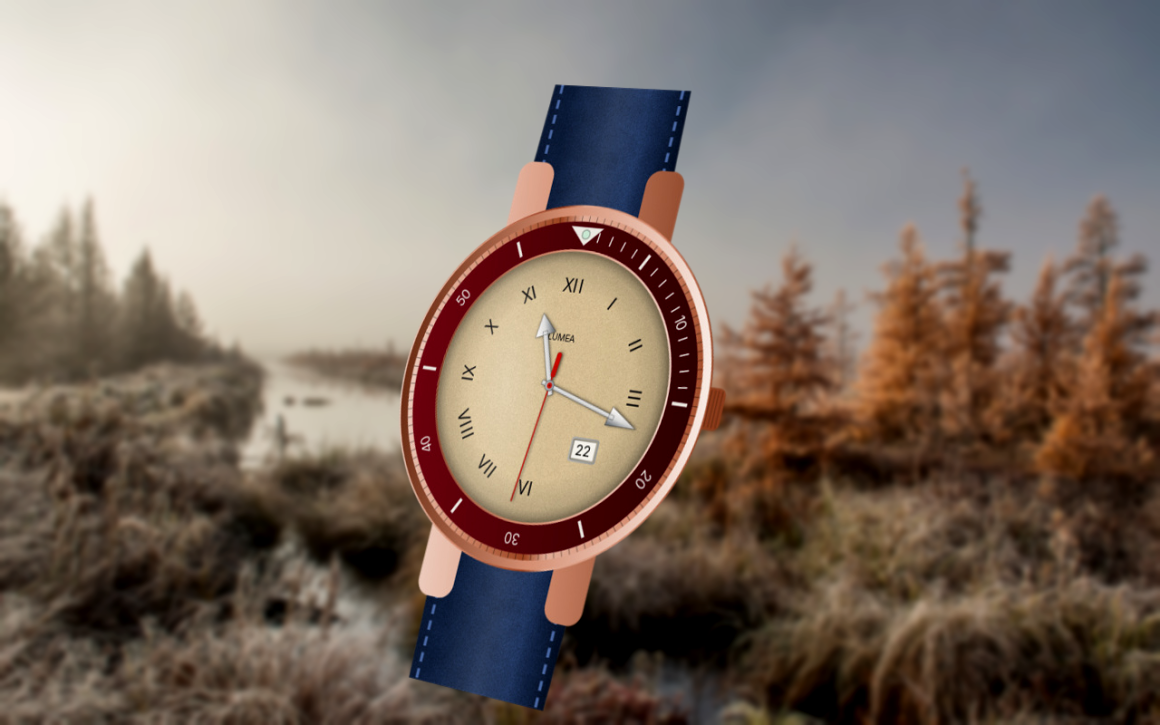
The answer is 11:17:31
